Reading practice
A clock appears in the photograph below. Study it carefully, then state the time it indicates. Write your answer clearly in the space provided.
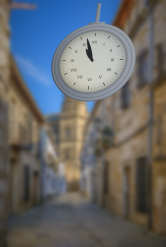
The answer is 10:57
